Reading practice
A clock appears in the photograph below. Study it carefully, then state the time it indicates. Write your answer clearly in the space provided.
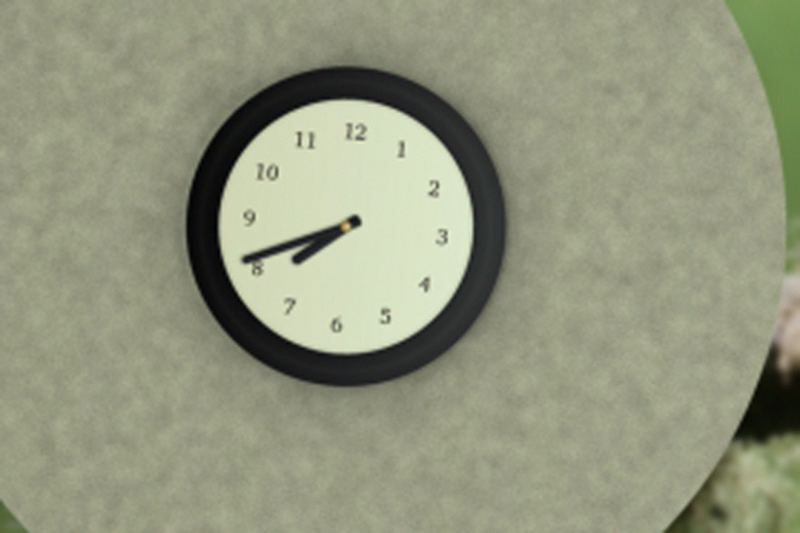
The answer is 7:41
